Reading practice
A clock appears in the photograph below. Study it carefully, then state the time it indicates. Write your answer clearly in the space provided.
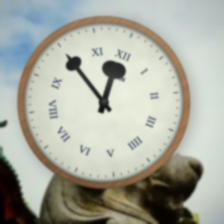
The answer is 11:50
